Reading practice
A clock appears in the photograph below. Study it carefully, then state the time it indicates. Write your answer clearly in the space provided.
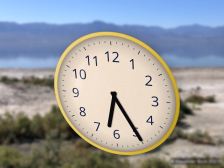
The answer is 6:25
